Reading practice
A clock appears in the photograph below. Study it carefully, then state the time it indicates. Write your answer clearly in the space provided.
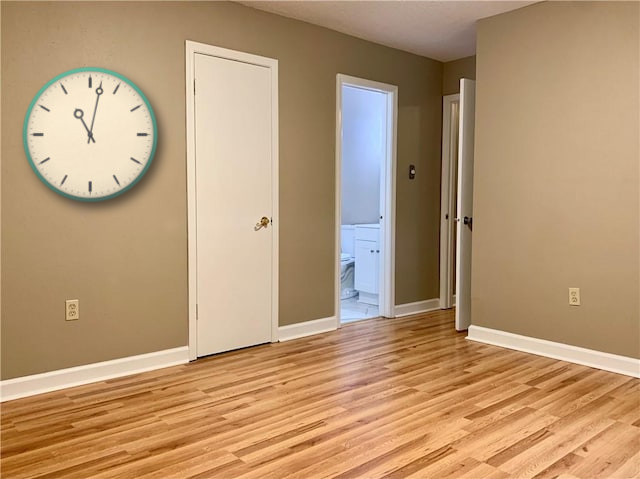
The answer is 11:02
